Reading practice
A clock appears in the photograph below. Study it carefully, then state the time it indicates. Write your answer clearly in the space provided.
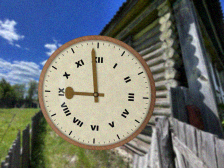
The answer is 8:59
